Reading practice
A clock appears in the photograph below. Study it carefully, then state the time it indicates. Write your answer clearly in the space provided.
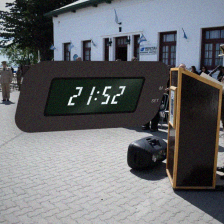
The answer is 21:52
